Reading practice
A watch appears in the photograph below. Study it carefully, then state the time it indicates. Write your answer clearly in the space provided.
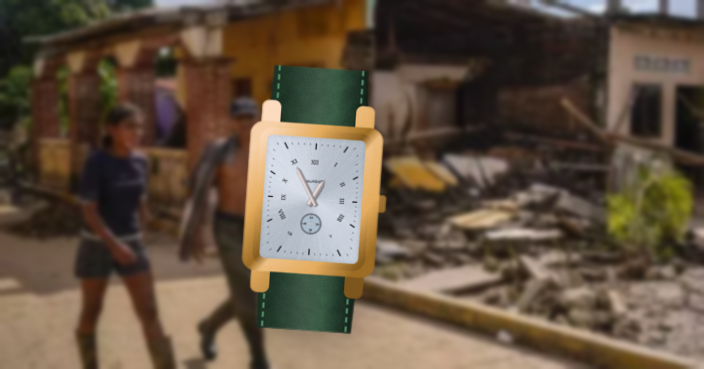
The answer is 12:55
